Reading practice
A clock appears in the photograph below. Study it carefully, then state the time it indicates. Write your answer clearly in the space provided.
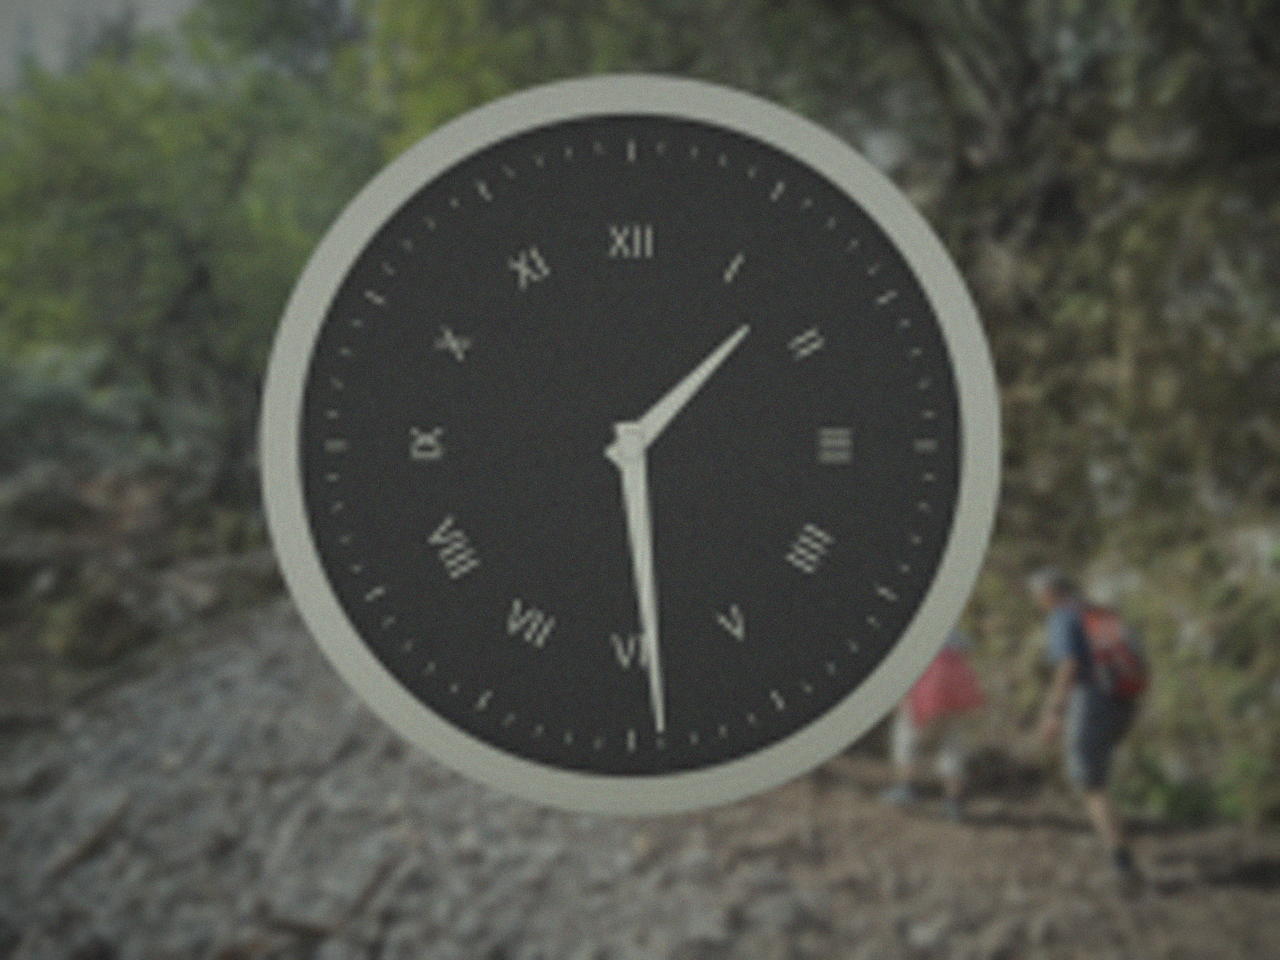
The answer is 1:29
